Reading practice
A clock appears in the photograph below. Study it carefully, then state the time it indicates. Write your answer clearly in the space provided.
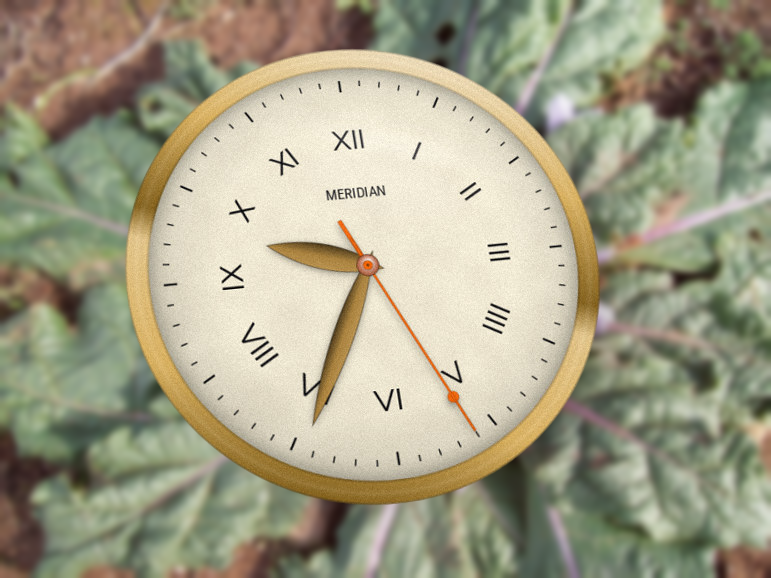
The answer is 9:34:26
